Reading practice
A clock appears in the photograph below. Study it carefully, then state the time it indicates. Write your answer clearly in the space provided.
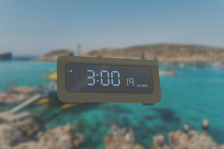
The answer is 3:00:19
